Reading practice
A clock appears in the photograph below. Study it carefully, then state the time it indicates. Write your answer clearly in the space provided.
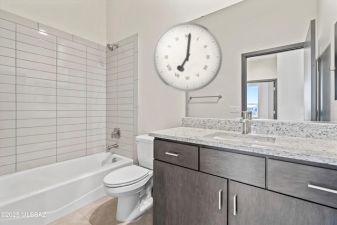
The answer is 7:01
